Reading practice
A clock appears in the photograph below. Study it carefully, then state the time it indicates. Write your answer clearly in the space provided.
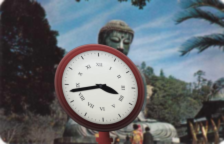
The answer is 3:43
